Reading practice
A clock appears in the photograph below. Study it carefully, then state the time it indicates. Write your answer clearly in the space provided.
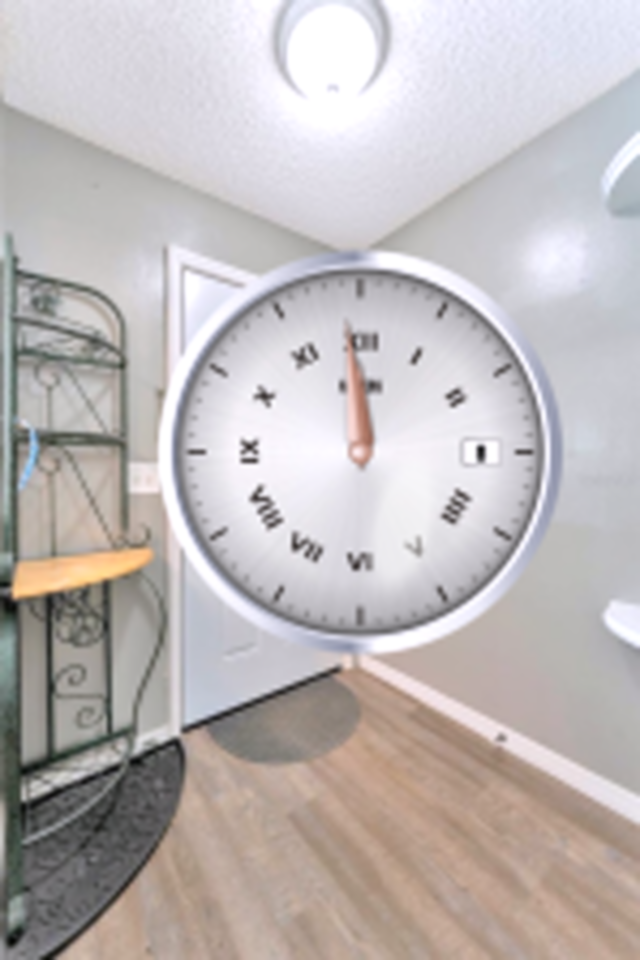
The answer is 11:59
